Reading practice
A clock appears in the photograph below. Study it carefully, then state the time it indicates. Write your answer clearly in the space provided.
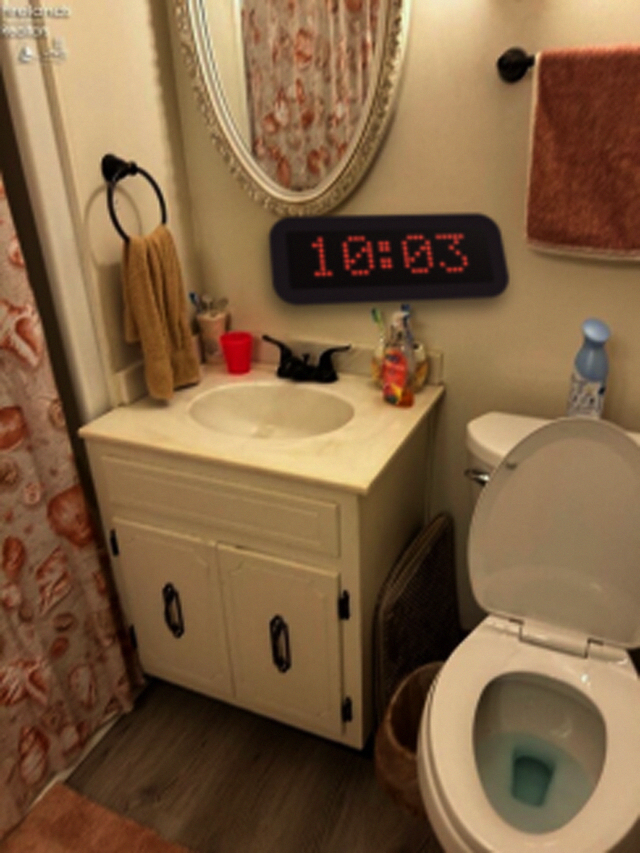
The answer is 10:03
